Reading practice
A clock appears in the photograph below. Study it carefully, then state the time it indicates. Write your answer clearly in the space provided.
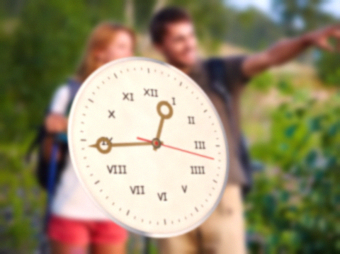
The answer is 12:44:17
